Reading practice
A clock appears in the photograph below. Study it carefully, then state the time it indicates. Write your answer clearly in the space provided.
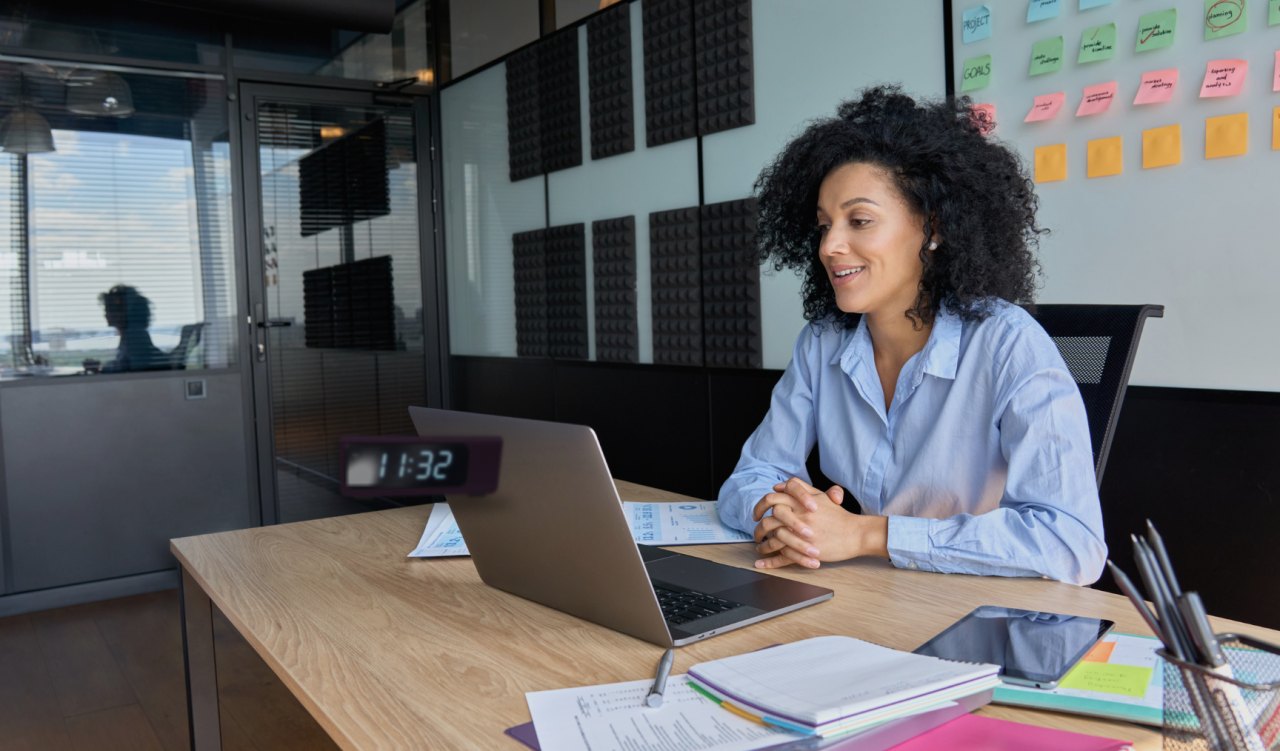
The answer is 11:32
